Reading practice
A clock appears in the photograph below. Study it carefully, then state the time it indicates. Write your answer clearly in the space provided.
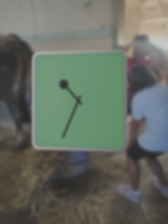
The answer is 10:34
